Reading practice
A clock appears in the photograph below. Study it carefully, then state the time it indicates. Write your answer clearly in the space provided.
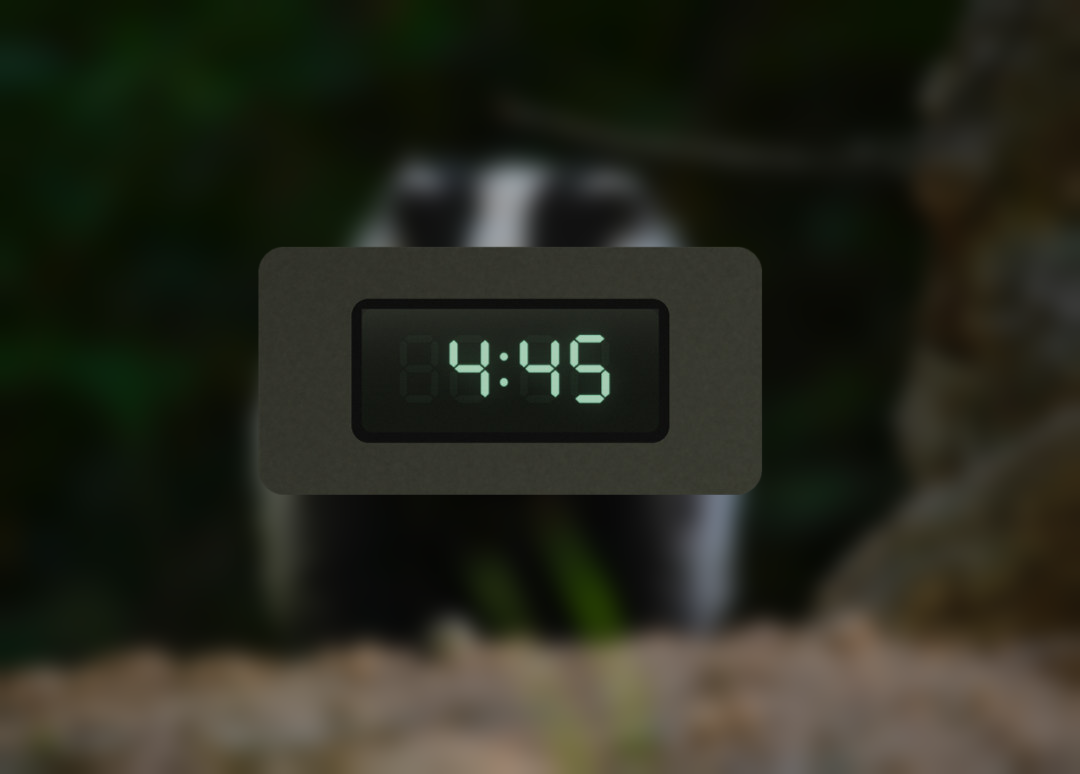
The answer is 4:45
